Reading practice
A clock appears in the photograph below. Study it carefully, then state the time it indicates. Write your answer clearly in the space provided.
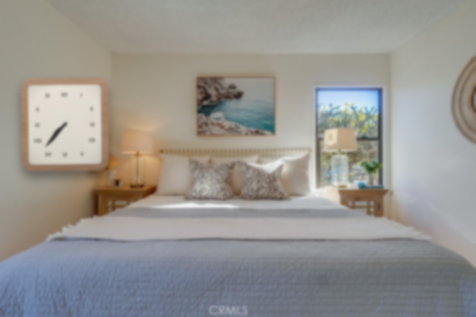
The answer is 7:37
